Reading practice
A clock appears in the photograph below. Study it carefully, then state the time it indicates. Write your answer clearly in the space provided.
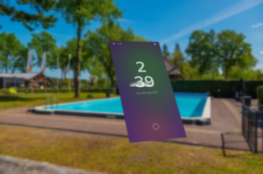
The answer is 2:39
